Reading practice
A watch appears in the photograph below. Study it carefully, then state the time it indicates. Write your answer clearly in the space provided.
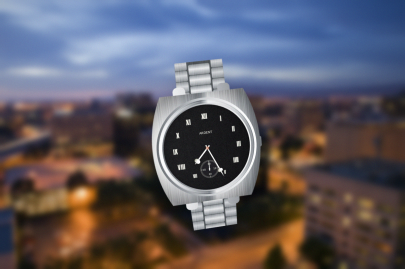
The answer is 7:26
